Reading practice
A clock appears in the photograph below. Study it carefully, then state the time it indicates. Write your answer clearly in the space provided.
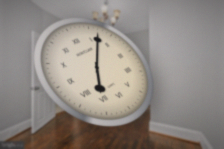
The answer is 7:07
